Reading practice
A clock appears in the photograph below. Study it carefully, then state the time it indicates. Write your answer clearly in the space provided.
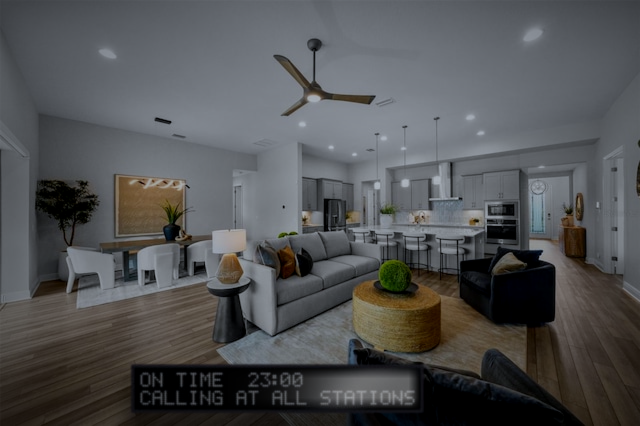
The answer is 23:00
